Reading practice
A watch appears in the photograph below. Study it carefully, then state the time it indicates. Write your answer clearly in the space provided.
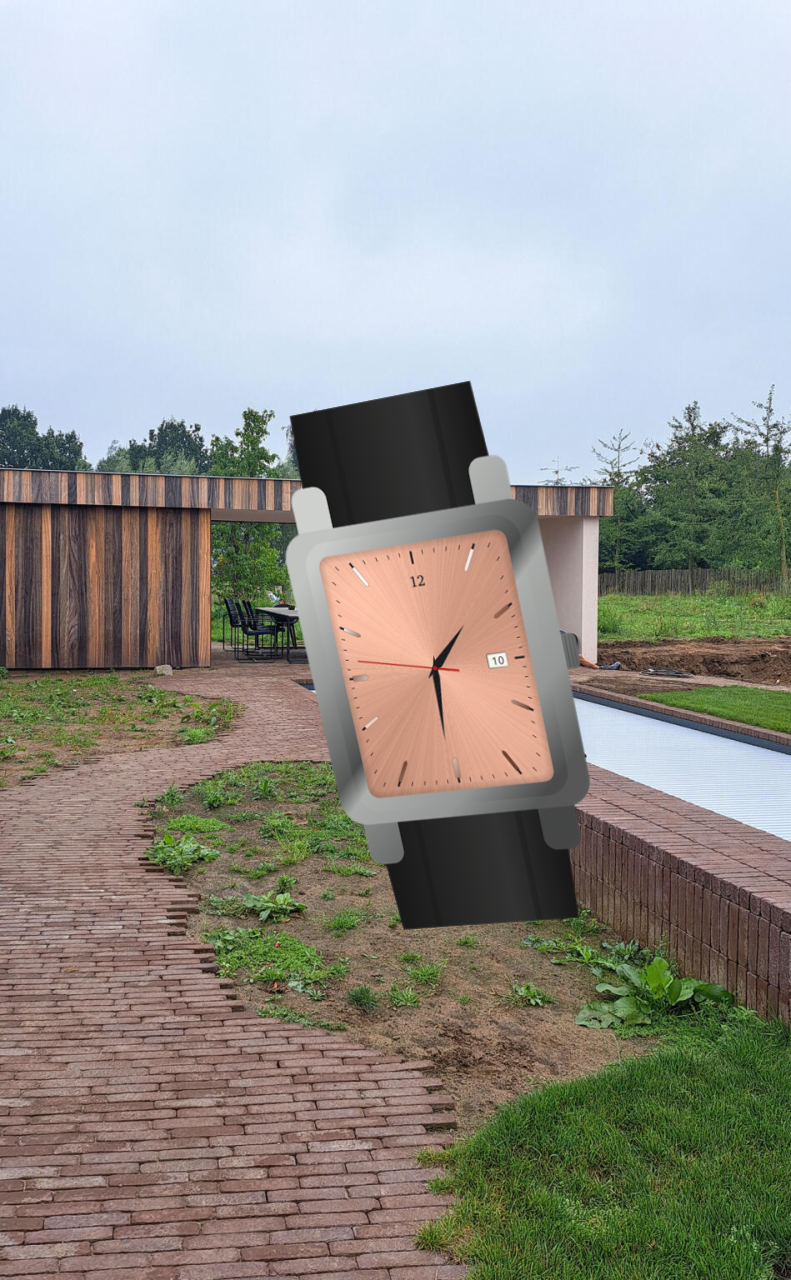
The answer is 1:30:47
